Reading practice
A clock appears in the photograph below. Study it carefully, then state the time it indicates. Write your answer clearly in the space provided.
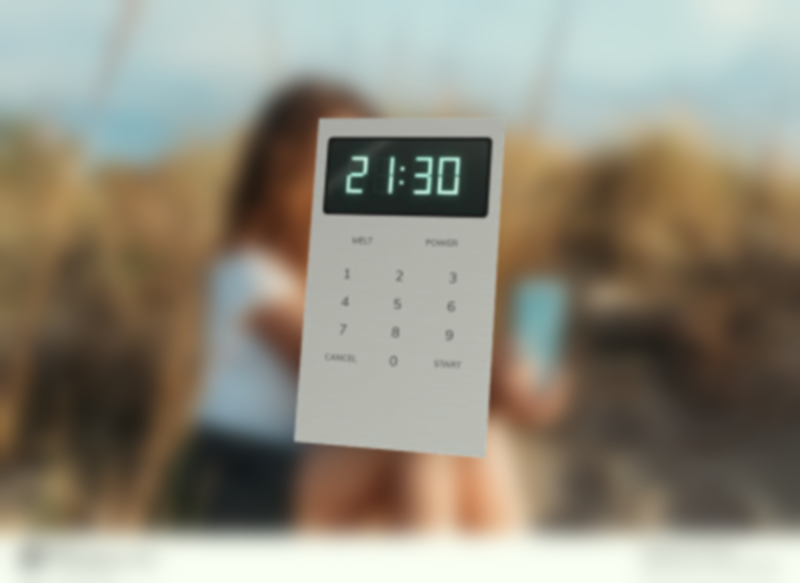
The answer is 21:30
